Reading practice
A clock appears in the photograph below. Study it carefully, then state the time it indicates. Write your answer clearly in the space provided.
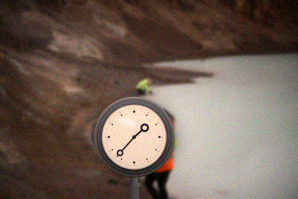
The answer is 1:37
